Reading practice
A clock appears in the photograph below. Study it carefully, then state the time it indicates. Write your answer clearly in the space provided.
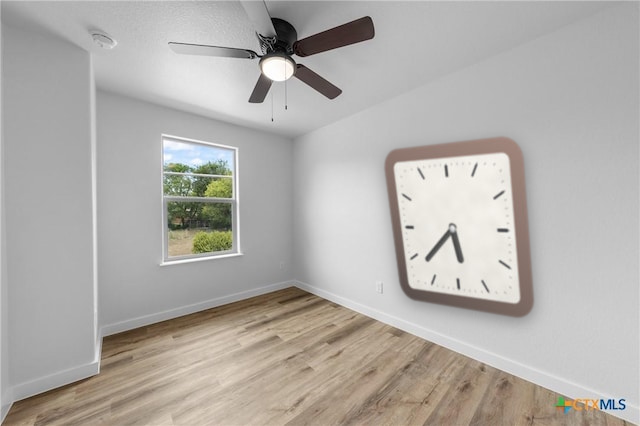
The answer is 5:38
